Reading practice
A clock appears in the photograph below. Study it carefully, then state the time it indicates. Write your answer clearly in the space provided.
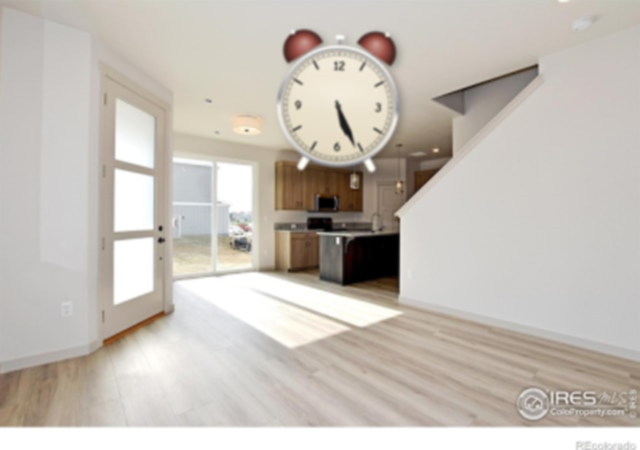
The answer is 5:26
